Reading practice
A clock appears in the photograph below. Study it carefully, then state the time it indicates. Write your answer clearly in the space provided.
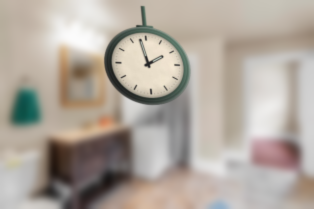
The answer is 1:58
